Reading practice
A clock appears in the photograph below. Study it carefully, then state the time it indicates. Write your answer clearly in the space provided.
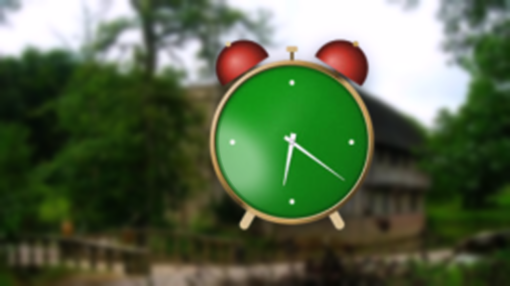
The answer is 6:21
